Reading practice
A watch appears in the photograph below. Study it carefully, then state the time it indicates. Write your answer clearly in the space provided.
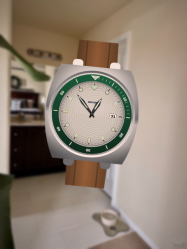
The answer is 12:53
